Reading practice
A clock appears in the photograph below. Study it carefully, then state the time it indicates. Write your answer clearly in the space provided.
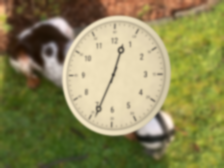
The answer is 12:34
